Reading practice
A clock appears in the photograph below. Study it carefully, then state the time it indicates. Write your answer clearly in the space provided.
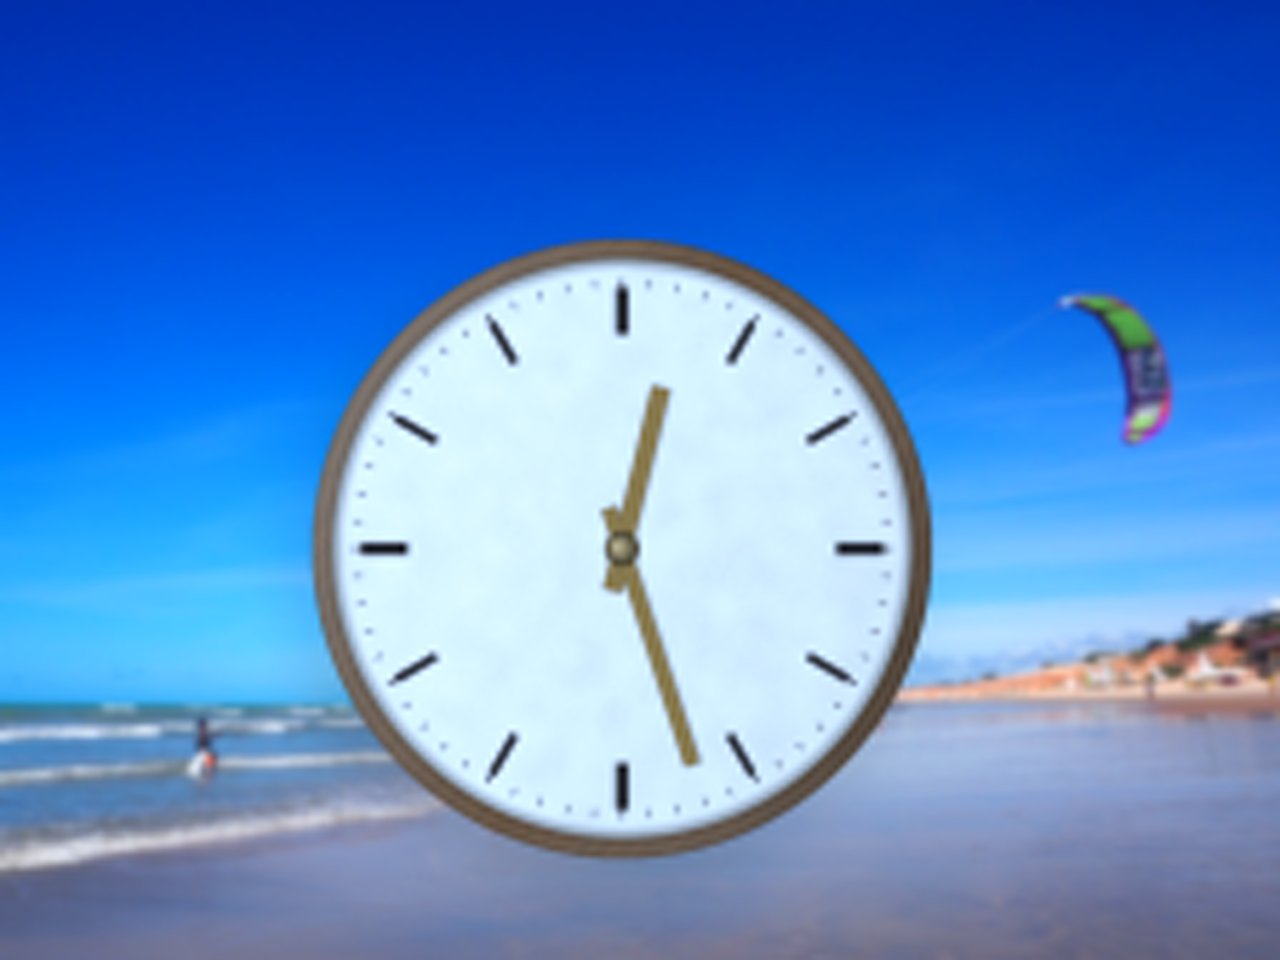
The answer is 12:27
